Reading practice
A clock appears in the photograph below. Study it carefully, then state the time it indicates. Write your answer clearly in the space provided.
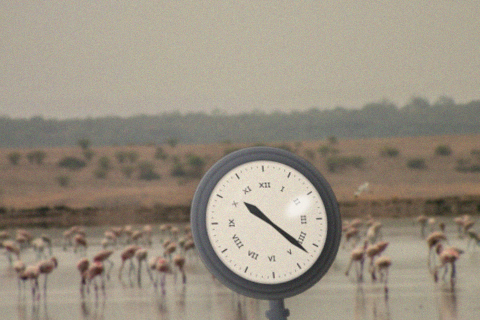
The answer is 10:22
